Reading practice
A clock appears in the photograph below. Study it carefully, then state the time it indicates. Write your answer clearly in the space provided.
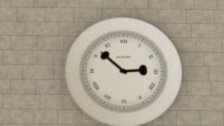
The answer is 2:52
